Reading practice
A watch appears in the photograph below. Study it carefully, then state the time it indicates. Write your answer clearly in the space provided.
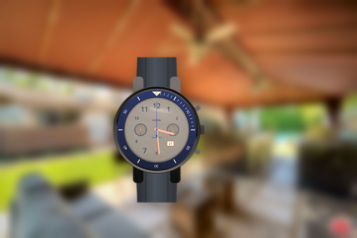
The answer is 3:29
